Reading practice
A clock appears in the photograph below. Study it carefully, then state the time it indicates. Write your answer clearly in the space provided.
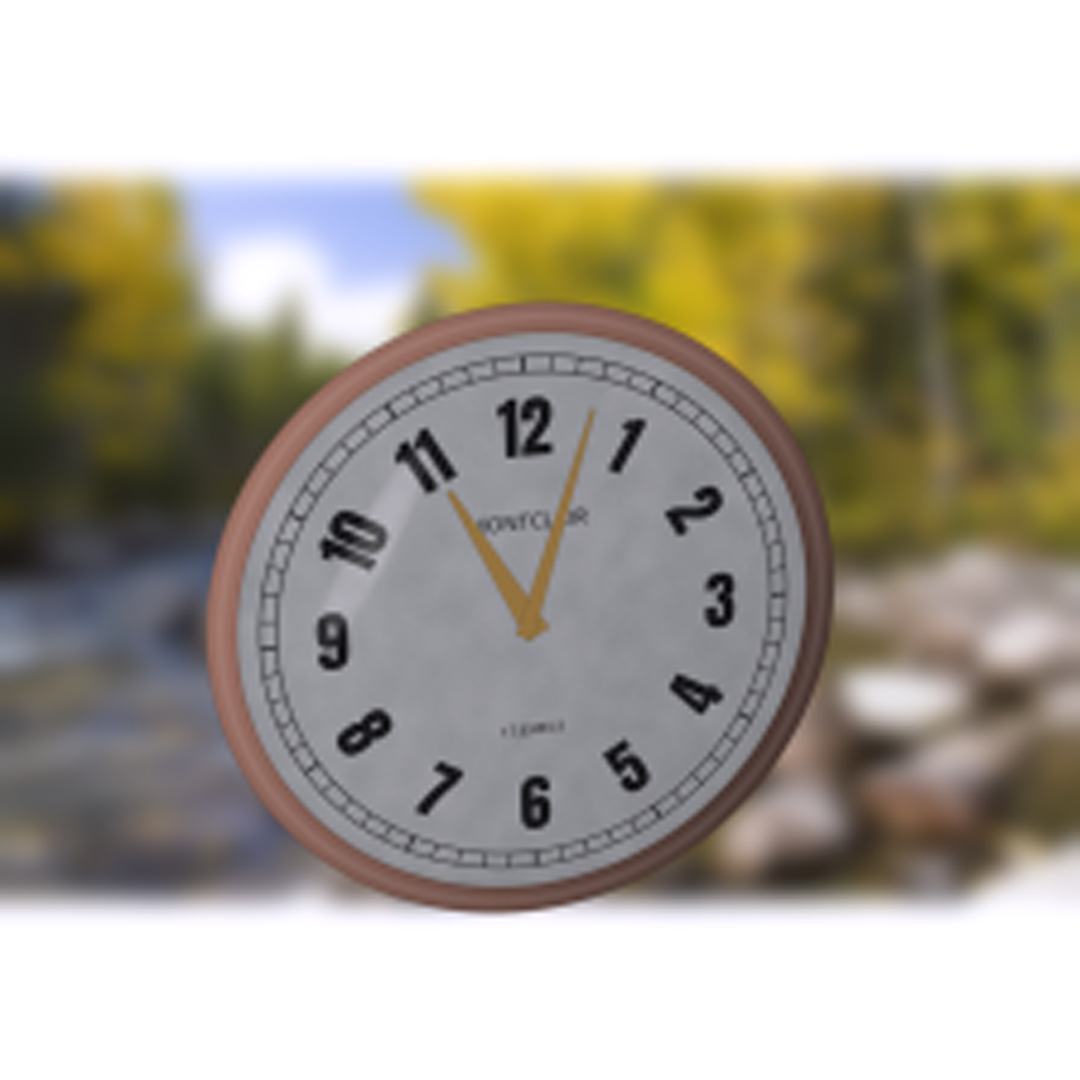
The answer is 11:03
